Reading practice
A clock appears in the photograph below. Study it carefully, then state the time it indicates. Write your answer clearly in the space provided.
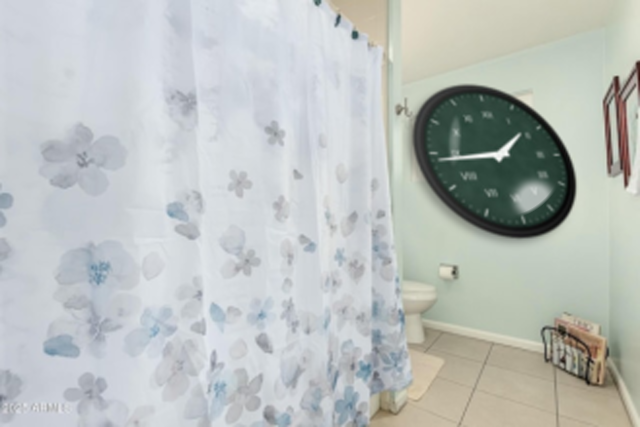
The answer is 1:44
